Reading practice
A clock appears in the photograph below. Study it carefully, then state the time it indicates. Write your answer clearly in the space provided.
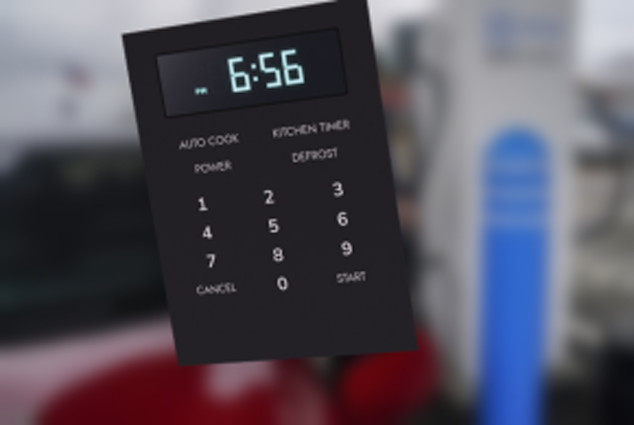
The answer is 6:56
